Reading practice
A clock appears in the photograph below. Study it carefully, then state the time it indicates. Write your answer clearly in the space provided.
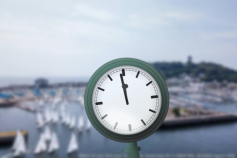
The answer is 11:59
